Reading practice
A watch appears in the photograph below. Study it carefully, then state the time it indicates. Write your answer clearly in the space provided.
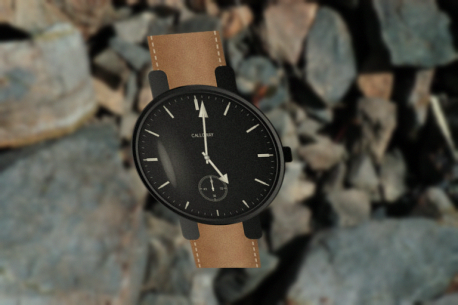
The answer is 5:01
